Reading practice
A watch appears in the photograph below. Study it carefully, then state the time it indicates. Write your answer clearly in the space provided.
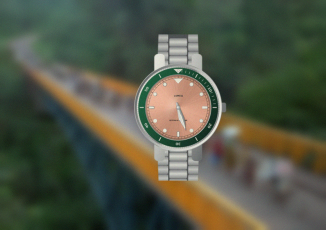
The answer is 5:27
